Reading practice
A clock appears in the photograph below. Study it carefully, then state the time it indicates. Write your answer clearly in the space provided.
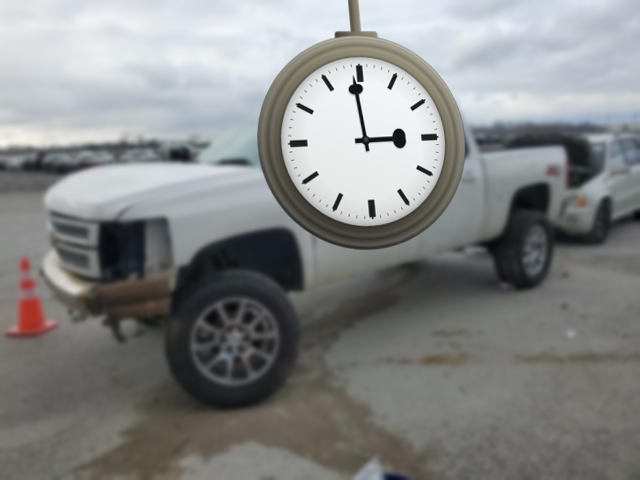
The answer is 2:59
